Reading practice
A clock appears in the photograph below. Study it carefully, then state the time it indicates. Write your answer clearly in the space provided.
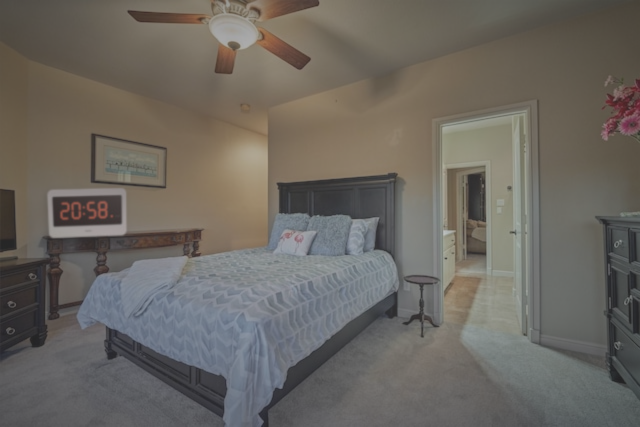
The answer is 20:58
